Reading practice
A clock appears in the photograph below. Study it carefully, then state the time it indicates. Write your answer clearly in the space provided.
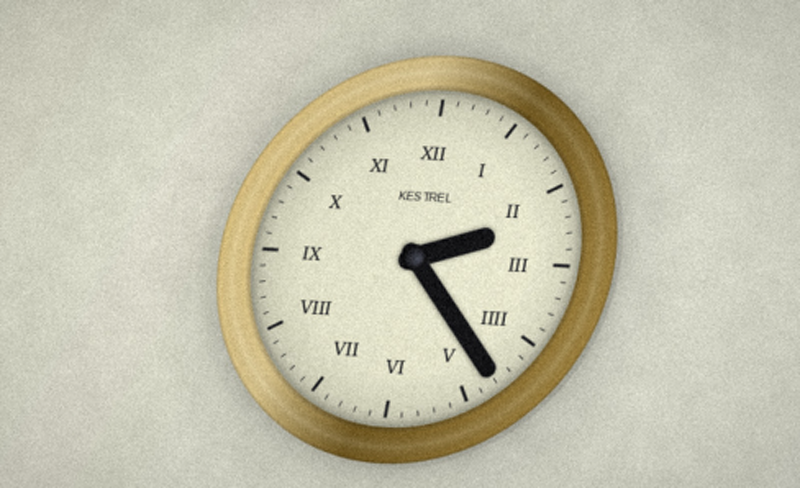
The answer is 2:23
